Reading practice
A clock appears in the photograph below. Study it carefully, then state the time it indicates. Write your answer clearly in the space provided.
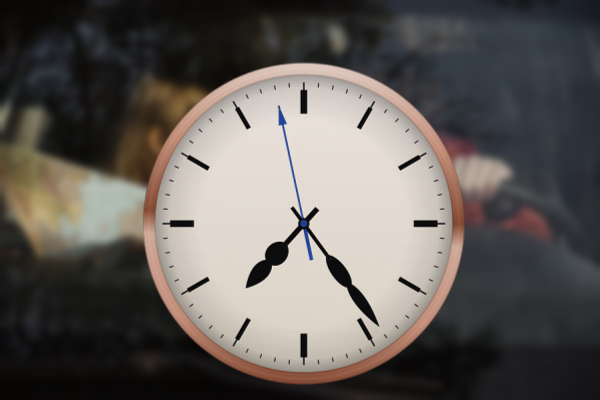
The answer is 7:23:58
